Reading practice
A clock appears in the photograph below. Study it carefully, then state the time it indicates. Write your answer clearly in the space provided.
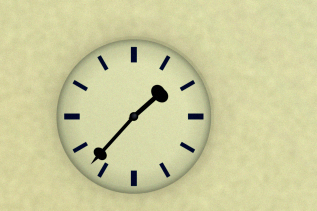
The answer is 1:37
